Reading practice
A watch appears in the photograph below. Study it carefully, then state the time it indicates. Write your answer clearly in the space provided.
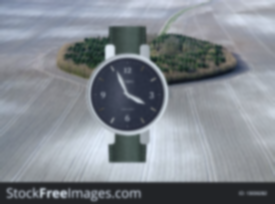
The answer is 3:56
